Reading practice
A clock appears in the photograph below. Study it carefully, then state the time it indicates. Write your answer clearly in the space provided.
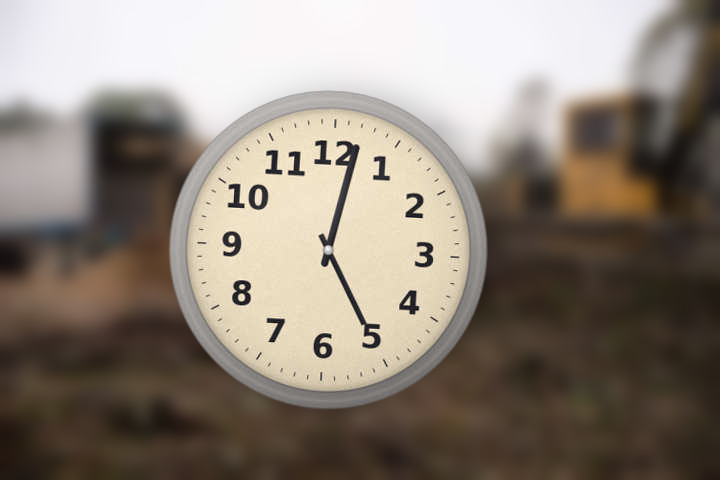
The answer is 5:02
